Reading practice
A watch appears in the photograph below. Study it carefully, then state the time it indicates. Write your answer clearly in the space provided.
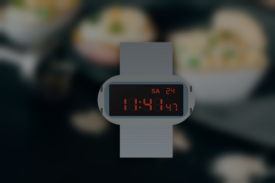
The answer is 11:41:47
